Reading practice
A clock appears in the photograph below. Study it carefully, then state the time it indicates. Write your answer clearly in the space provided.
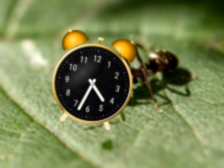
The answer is 4:33
